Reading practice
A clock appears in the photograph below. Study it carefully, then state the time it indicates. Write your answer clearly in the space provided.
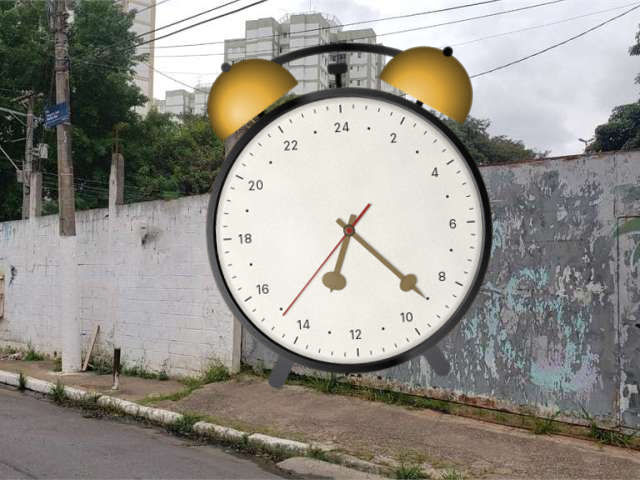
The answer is 13:22:37
